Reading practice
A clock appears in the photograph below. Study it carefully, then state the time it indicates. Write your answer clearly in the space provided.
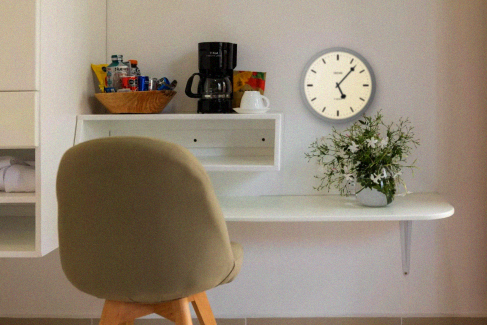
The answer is 5:07
